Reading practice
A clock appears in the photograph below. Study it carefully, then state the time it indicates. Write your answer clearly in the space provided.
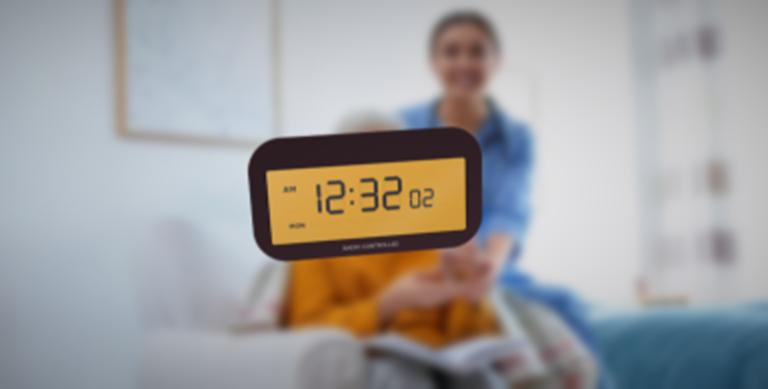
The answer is 12:32:02
